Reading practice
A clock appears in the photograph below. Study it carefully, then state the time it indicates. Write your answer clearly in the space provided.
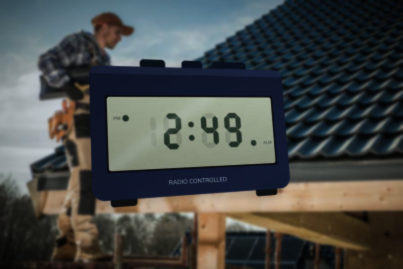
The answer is 2:49
